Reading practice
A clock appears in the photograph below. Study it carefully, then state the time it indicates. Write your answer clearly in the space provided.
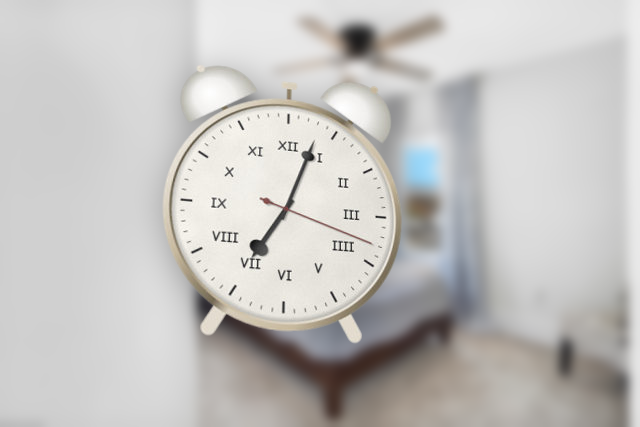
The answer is 7:03:18
